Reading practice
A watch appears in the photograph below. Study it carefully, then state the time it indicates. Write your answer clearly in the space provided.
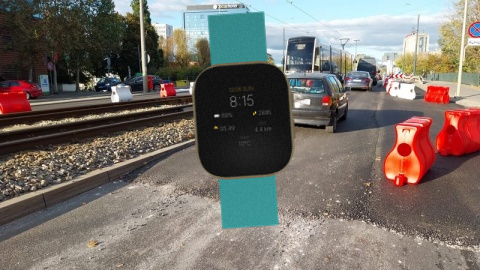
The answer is 8:15
